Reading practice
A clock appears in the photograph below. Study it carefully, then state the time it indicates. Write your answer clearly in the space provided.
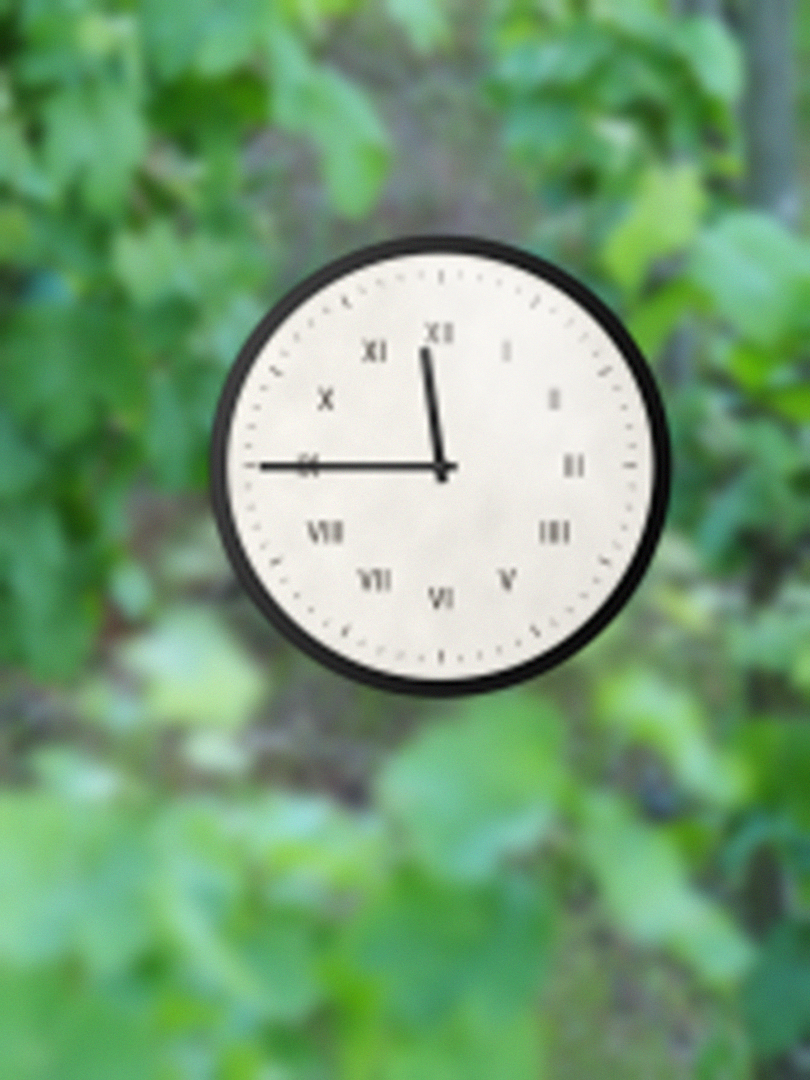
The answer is 11:45
